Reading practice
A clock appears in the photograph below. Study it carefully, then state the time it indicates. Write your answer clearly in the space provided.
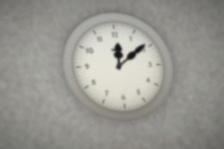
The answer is 12:09
